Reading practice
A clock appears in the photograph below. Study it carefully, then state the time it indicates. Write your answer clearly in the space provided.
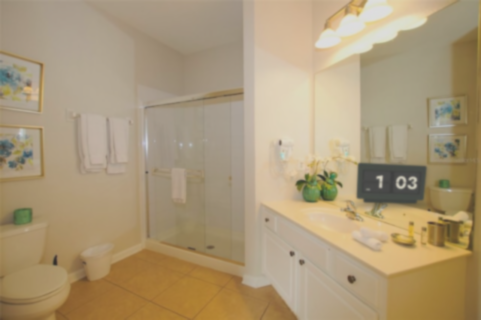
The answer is 1:03
